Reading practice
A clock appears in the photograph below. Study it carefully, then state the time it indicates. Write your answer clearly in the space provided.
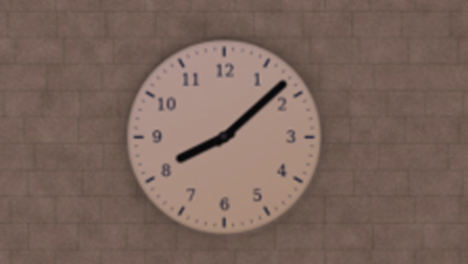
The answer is 8:08
